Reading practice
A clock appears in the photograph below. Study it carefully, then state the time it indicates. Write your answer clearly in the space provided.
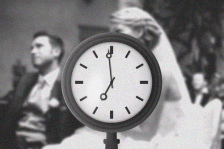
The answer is 6:59
